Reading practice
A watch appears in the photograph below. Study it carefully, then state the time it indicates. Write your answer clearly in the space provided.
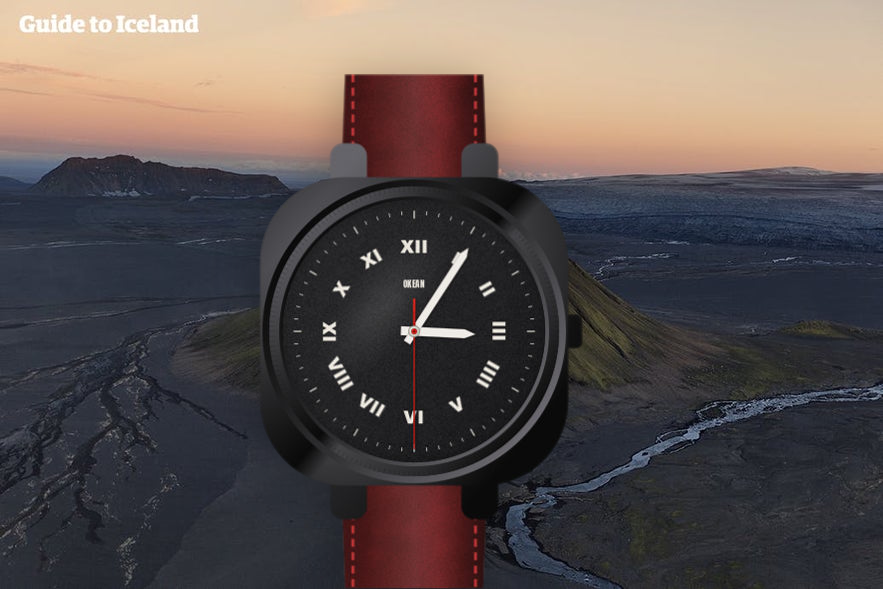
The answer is 3:05:30
